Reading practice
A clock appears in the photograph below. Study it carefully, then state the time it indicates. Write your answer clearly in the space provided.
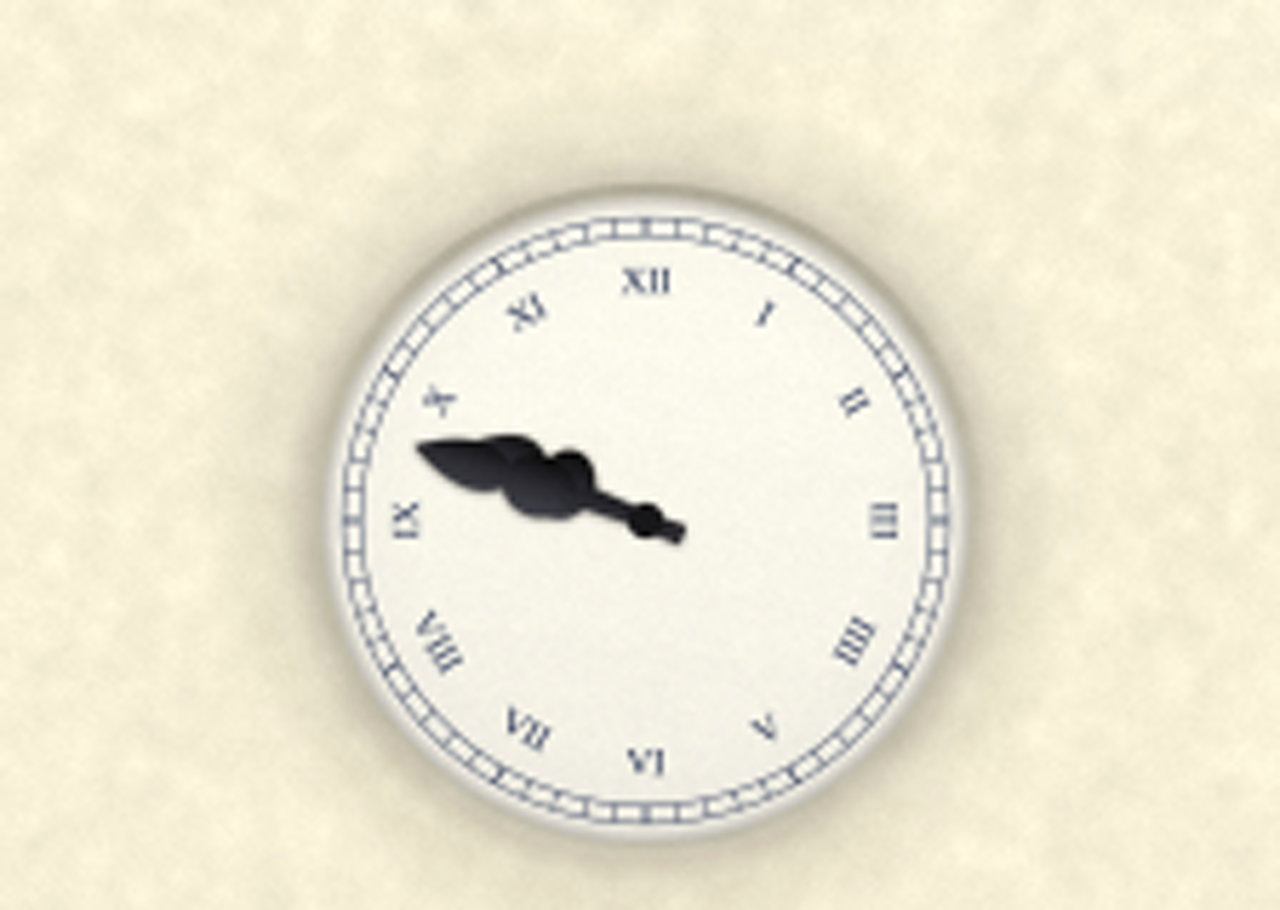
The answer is 9:48
